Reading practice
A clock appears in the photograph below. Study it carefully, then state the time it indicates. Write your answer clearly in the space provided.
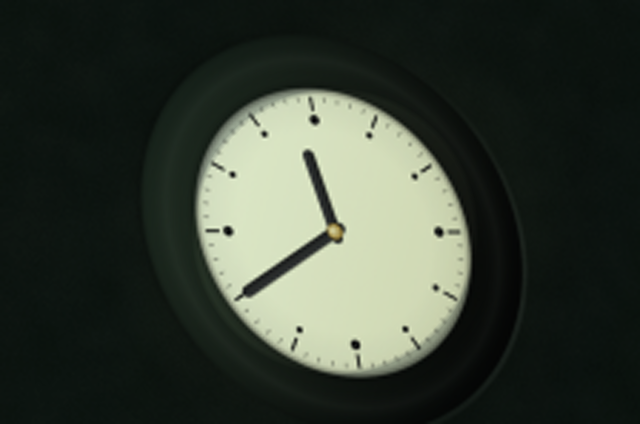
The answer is 11:40
